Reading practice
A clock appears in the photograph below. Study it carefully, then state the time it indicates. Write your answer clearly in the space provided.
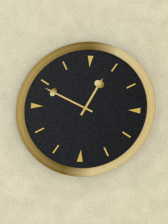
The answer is 12:49
